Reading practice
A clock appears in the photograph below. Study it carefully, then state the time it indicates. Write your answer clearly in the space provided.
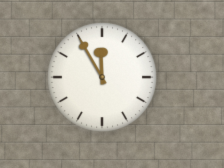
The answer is 11:55
